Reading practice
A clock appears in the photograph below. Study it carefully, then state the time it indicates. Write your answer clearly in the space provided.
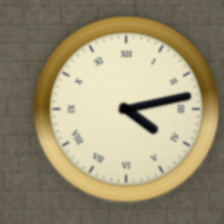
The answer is 4:13
